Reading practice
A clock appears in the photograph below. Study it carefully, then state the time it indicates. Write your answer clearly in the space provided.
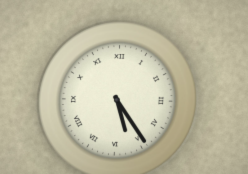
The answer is 5:24
